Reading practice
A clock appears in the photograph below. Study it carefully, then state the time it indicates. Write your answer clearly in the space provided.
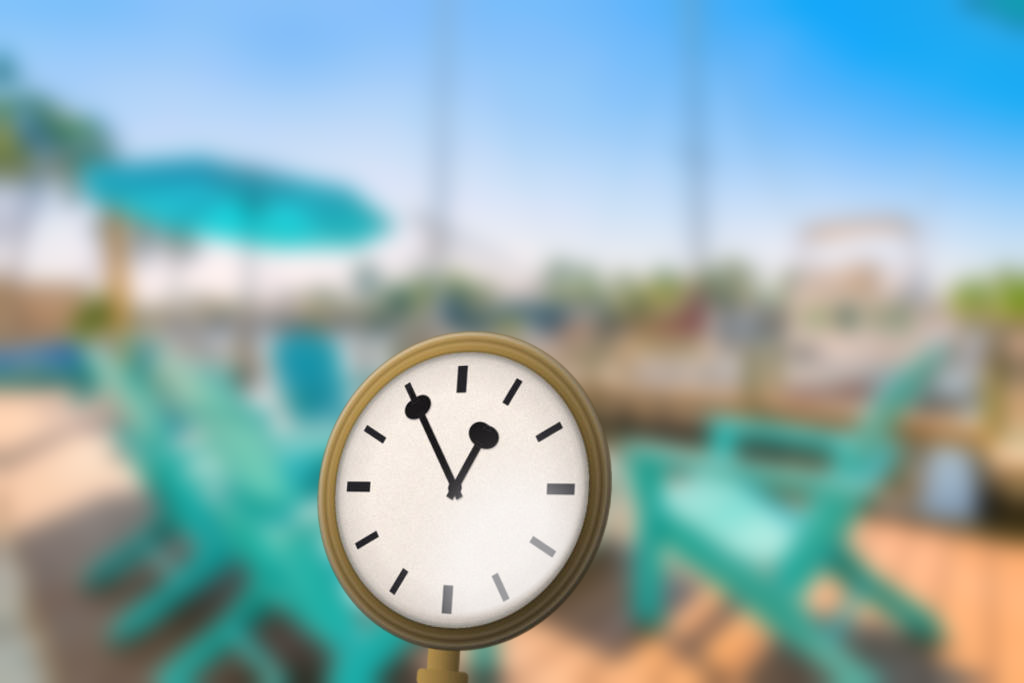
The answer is 12:55
